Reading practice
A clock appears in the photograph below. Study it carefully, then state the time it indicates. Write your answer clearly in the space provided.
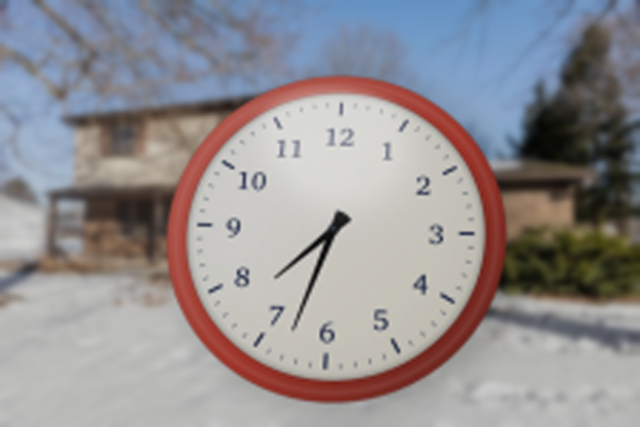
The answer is 7:33
